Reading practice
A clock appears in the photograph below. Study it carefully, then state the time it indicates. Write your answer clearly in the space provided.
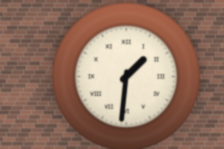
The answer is 1:31
